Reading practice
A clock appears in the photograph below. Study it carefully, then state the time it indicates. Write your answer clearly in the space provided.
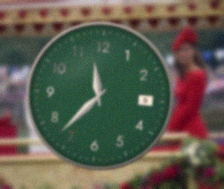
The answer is 11:37
